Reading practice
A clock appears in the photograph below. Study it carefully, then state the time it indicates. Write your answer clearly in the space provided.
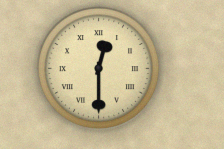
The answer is 12:30
